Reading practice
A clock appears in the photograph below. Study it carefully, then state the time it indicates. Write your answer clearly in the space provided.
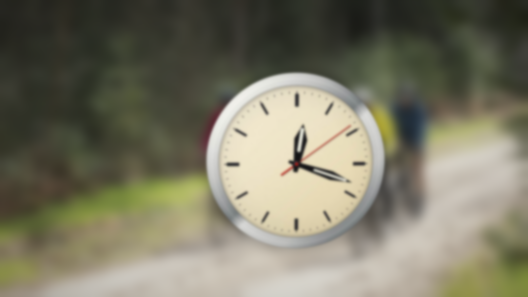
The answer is 12:18:09
